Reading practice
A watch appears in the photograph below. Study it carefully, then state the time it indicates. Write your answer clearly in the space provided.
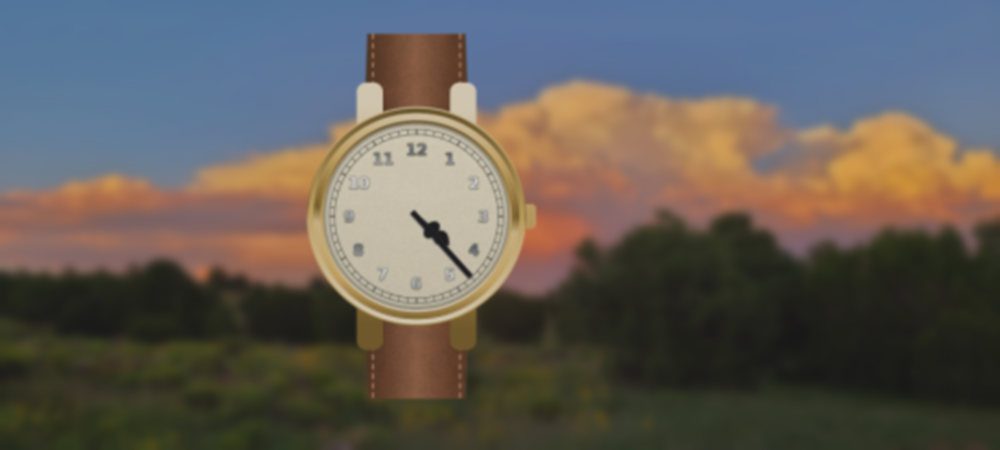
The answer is 4:23
